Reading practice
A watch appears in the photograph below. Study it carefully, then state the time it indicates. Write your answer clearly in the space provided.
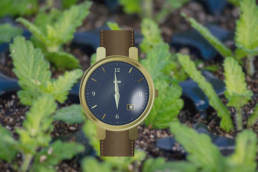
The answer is 5:59
